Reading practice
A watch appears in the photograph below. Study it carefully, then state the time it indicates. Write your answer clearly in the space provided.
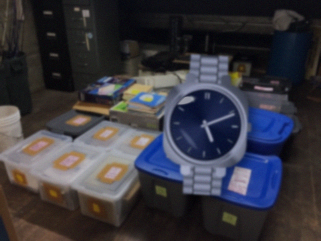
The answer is 5:11
